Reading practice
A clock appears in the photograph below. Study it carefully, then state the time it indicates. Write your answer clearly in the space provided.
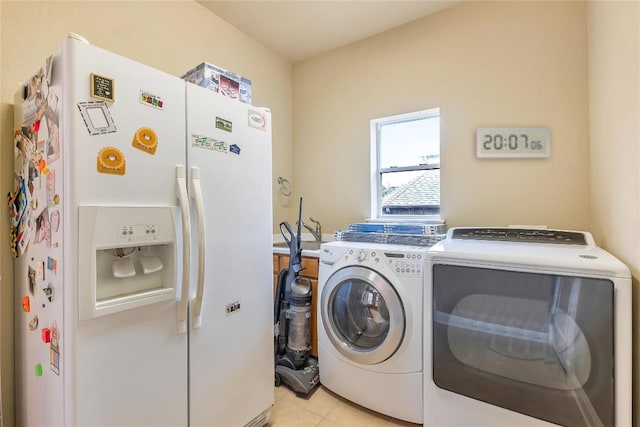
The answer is 20:07
